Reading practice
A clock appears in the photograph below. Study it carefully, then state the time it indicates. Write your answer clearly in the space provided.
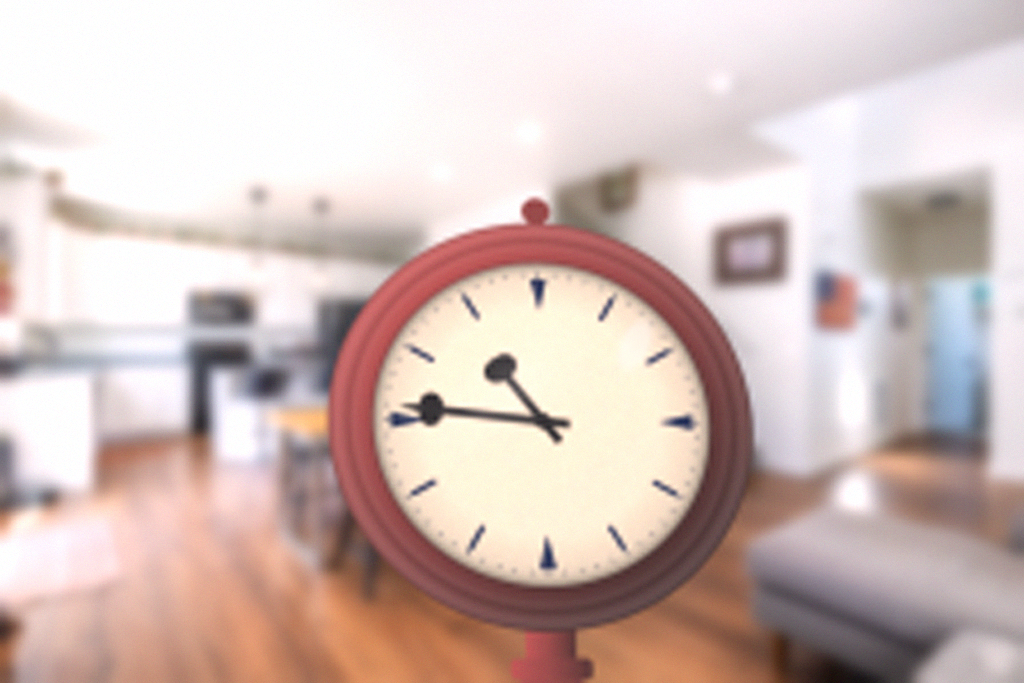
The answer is 10:46
